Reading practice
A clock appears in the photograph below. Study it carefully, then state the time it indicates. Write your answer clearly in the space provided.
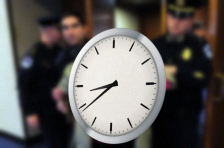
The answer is 8:39
